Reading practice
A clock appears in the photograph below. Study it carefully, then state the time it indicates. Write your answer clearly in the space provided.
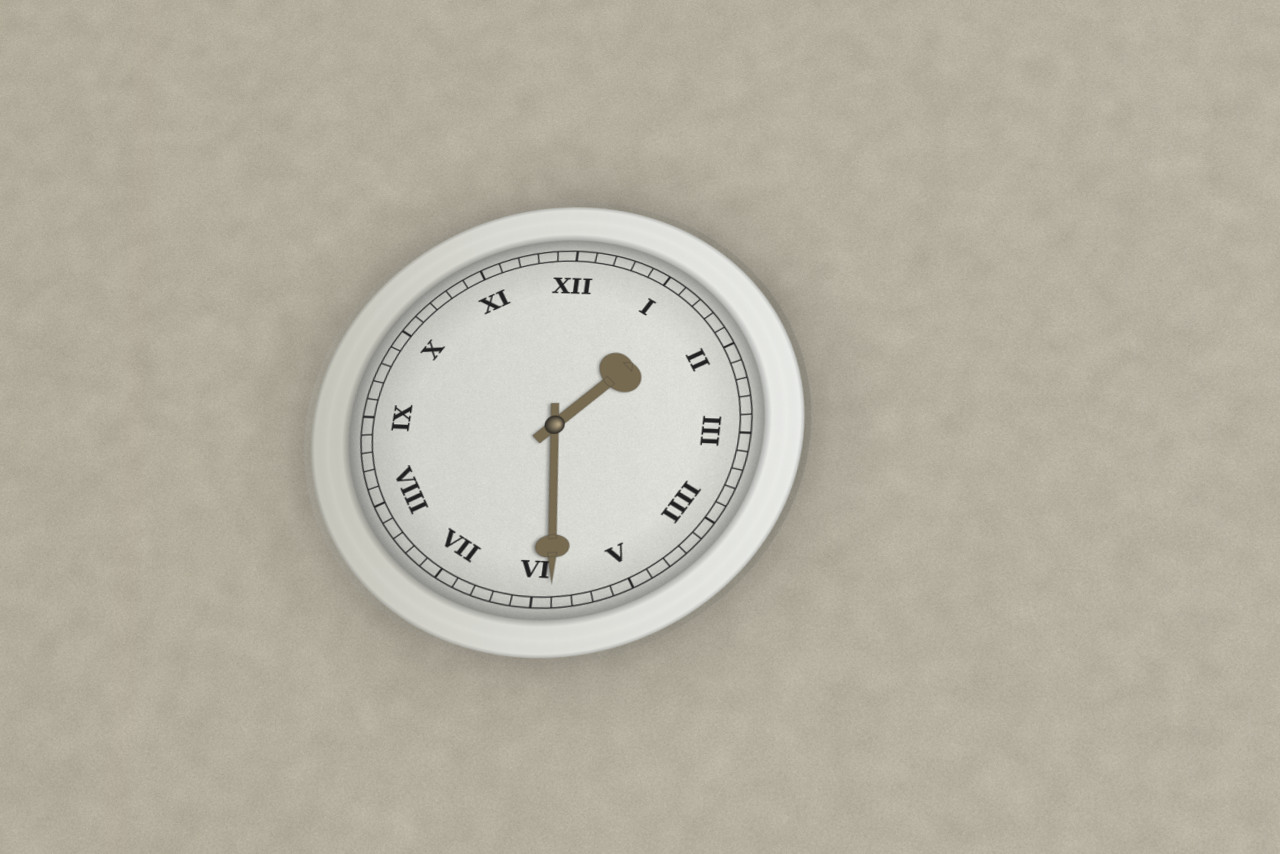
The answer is 1:29
